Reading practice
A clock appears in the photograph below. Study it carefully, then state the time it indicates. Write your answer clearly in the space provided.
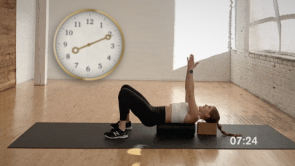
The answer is 8:11
